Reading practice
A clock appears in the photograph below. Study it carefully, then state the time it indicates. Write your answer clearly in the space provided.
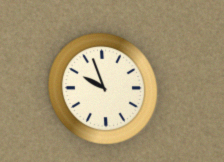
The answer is 9:57
